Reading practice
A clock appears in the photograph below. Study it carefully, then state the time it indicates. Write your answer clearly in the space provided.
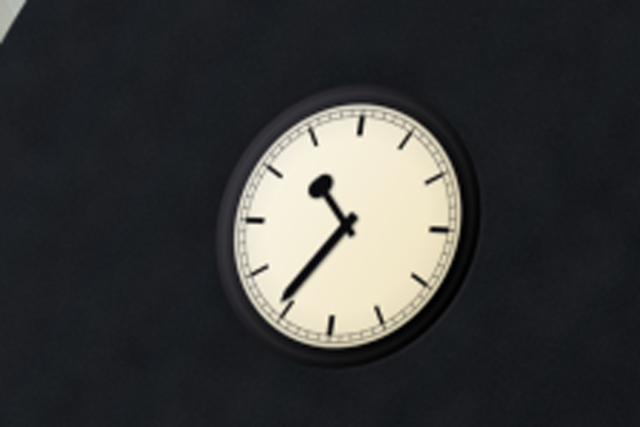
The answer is 10:36
